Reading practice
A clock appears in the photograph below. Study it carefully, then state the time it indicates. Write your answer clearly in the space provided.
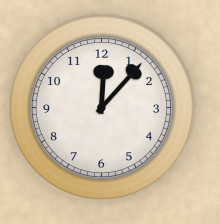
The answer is 12:07
